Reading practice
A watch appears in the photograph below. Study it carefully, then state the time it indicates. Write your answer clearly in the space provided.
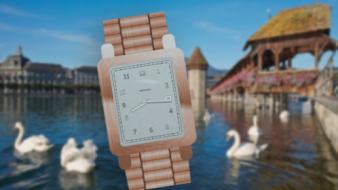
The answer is 8:16
